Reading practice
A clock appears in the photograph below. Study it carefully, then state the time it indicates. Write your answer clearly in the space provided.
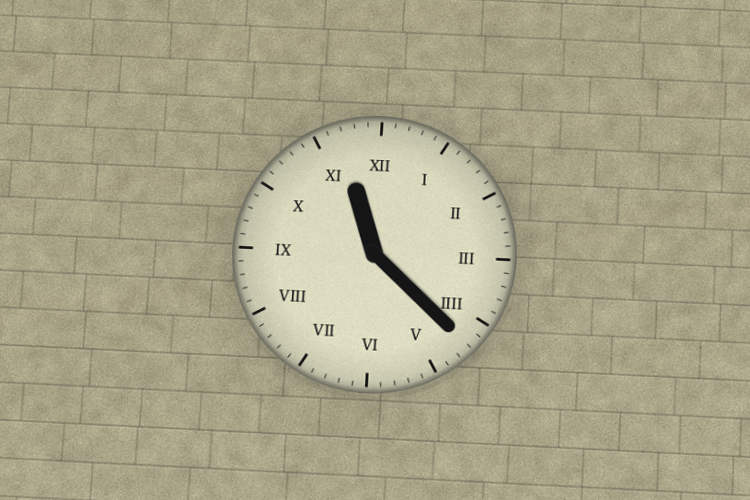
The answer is 11:22
